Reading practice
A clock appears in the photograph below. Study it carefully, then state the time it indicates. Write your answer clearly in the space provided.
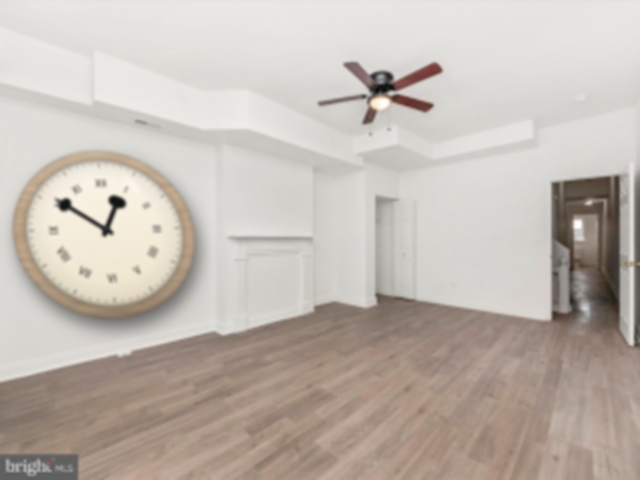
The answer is 12:51
